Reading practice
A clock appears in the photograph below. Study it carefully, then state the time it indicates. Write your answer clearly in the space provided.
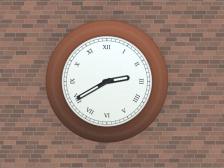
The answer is 2:40
